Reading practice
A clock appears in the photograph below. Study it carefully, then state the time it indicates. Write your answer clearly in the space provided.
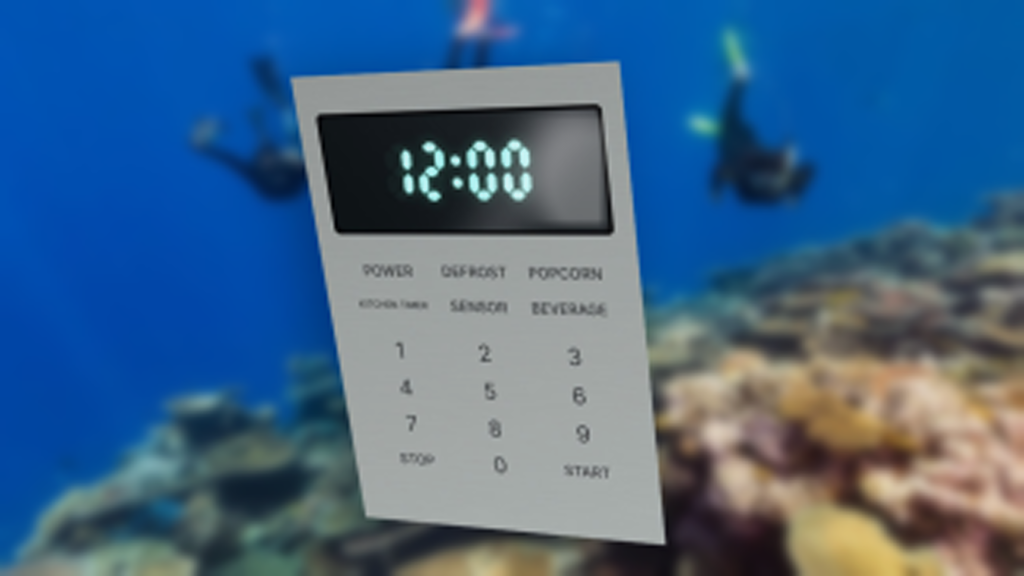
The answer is 12:00
